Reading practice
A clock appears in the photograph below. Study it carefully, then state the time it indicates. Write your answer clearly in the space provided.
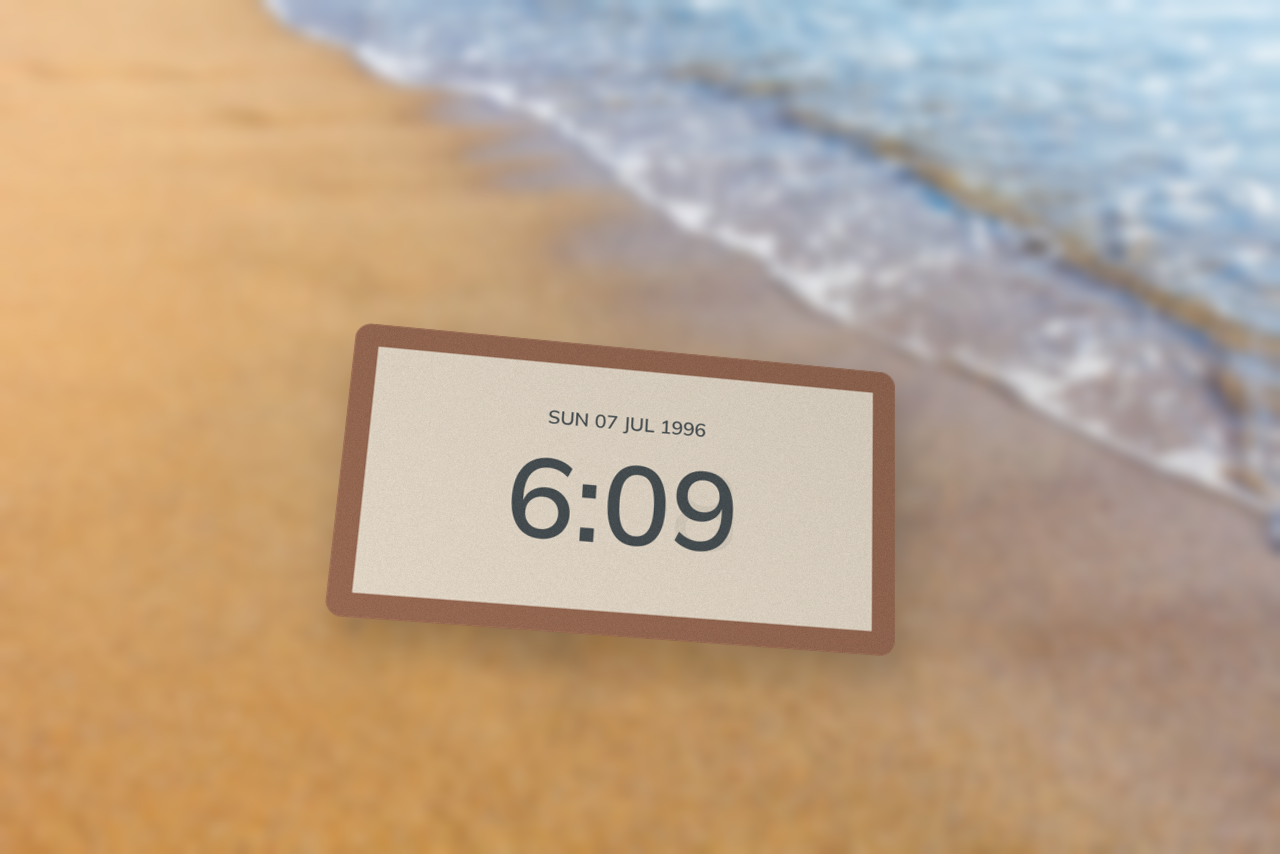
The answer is 6:09
